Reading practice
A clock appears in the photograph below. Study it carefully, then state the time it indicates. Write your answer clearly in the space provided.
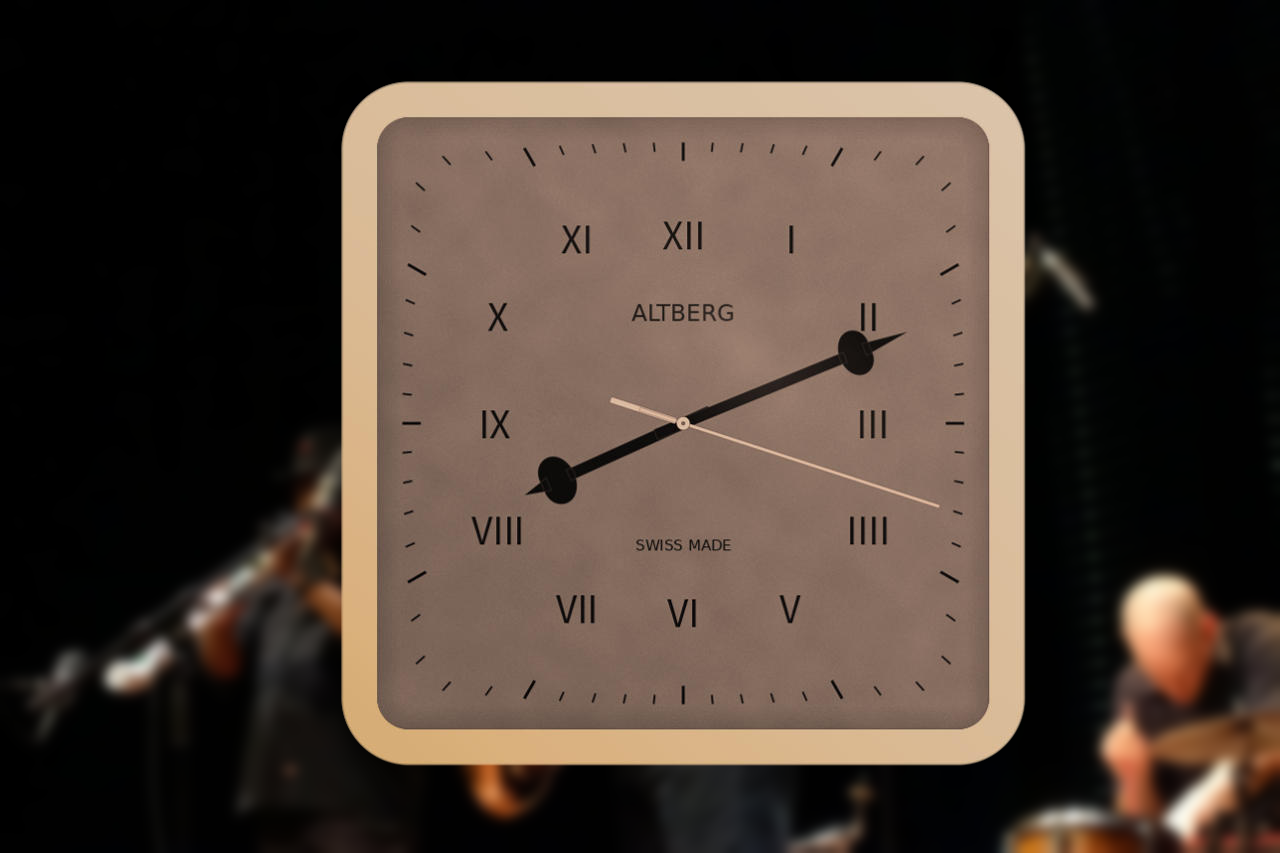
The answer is 8:11:18
